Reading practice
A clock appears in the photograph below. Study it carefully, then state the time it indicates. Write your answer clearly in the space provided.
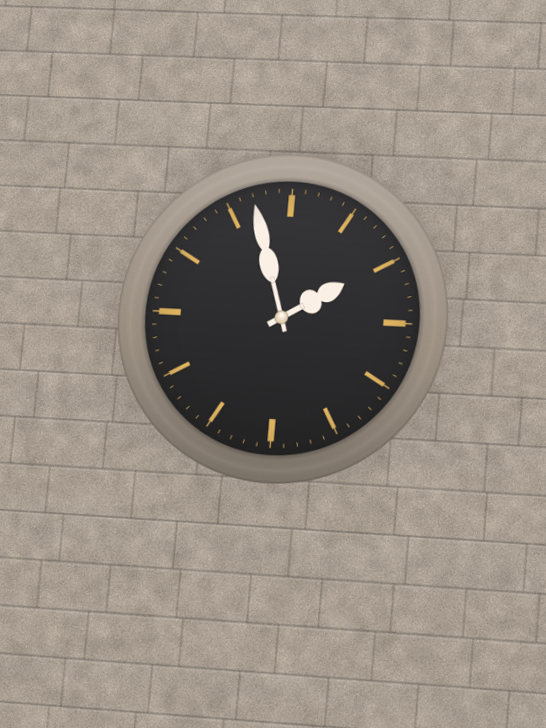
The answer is 1:57
